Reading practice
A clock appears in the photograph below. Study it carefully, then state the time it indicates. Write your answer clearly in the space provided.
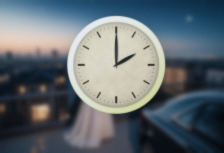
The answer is 2:00
